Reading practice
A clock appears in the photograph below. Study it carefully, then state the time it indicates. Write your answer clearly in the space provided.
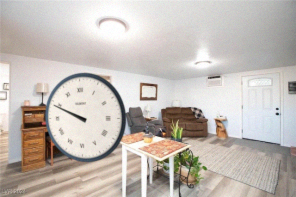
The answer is 9:49
